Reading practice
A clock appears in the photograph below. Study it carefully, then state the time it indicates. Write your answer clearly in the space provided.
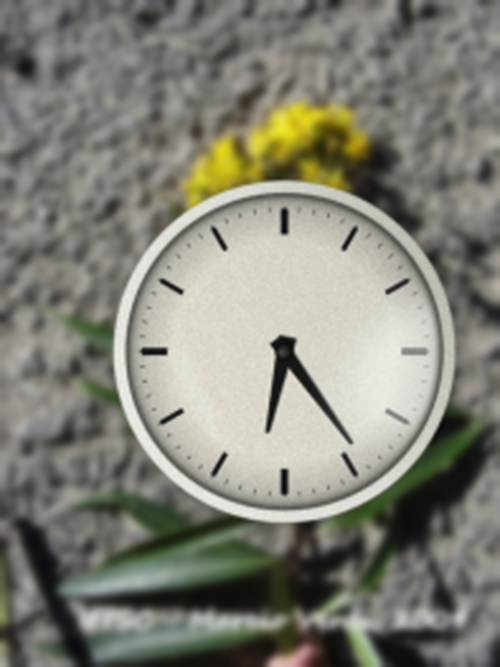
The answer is 6:24
